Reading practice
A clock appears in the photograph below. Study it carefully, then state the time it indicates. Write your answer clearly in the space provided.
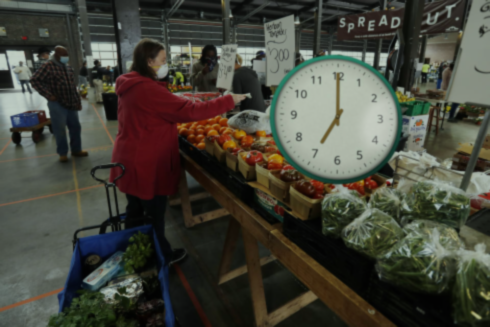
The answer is 7:00
